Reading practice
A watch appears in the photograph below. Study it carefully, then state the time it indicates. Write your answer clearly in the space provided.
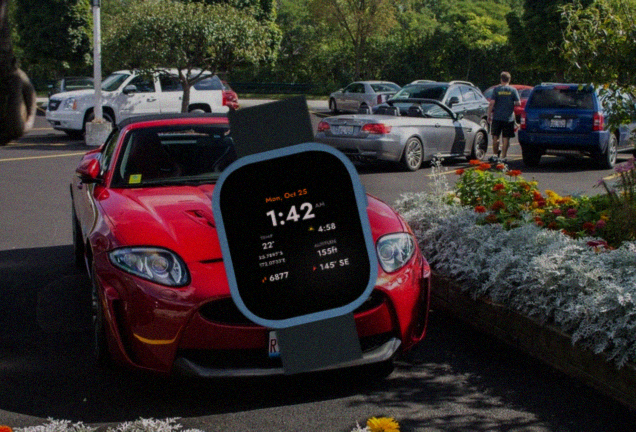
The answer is 1:42
